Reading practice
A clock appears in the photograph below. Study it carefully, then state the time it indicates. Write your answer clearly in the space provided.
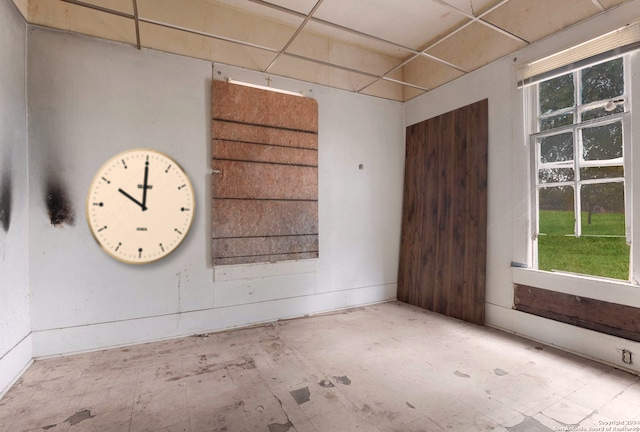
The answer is 10:00
